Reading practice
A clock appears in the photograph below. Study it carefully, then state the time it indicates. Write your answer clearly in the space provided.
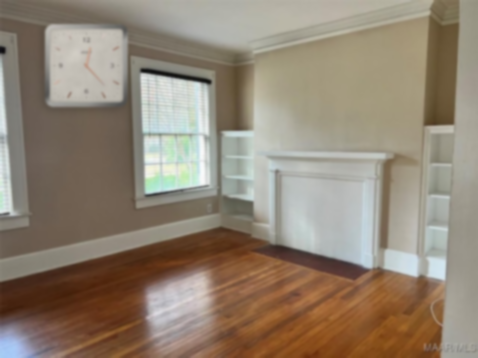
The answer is 12:23
